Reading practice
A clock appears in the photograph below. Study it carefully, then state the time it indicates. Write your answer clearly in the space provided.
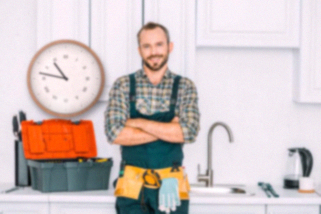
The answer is 10:47
